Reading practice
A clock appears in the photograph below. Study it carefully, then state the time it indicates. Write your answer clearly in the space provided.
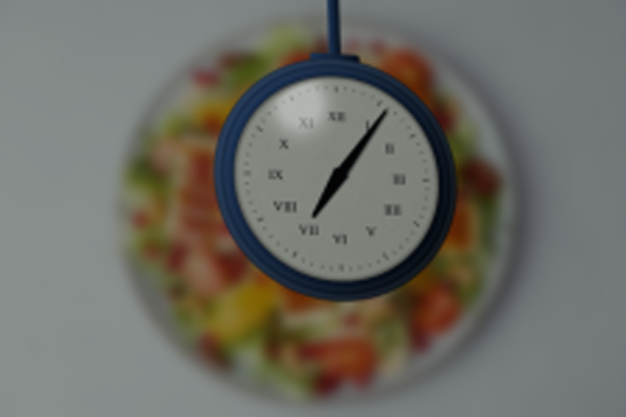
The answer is 7:06
